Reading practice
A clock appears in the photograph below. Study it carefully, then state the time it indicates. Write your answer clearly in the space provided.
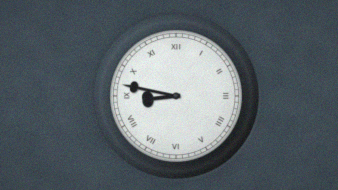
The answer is 8:47
